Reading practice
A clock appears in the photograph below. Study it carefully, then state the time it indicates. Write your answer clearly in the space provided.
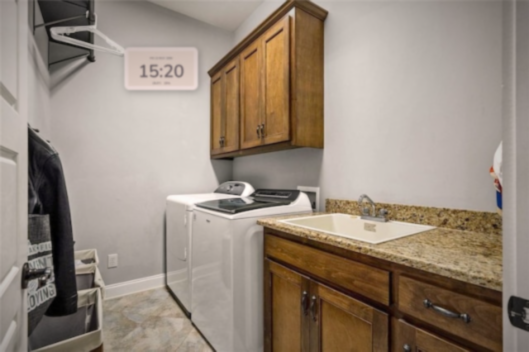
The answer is 15:20
